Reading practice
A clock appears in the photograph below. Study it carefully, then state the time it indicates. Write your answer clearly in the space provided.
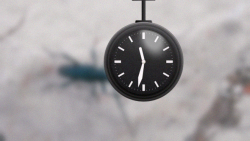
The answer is 11:32
